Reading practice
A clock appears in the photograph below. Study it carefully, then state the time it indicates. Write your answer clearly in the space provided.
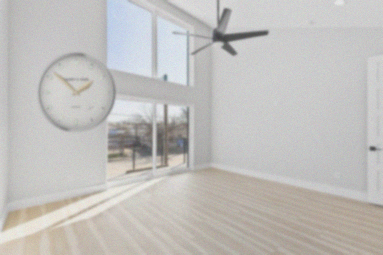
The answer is 1:52
